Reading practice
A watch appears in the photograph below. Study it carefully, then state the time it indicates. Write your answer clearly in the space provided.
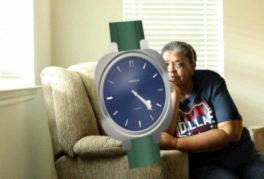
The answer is 4:23
